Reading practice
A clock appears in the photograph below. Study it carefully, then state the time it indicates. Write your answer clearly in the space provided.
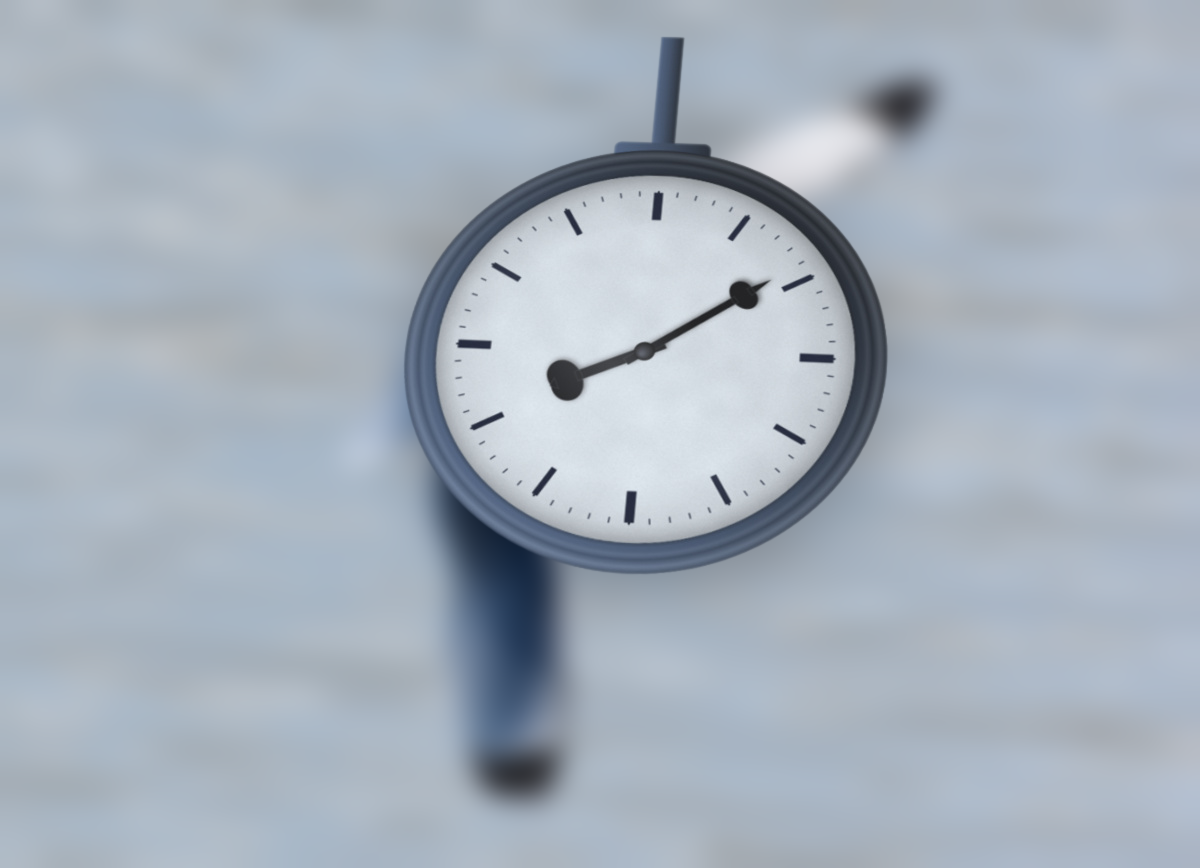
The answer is 8:09
